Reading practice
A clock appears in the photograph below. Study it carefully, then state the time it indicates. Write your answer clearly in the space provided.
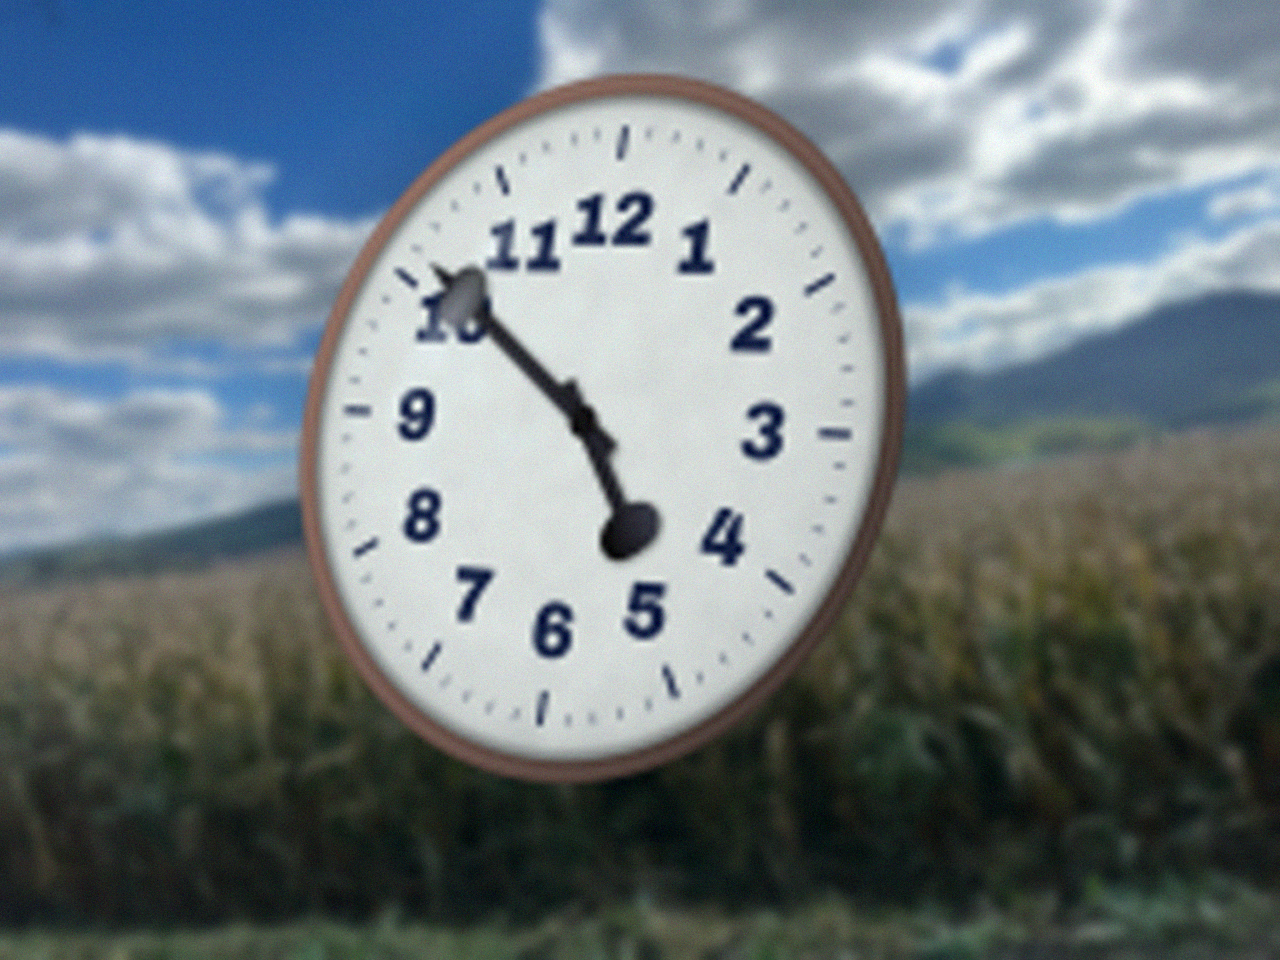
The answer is 4:51
